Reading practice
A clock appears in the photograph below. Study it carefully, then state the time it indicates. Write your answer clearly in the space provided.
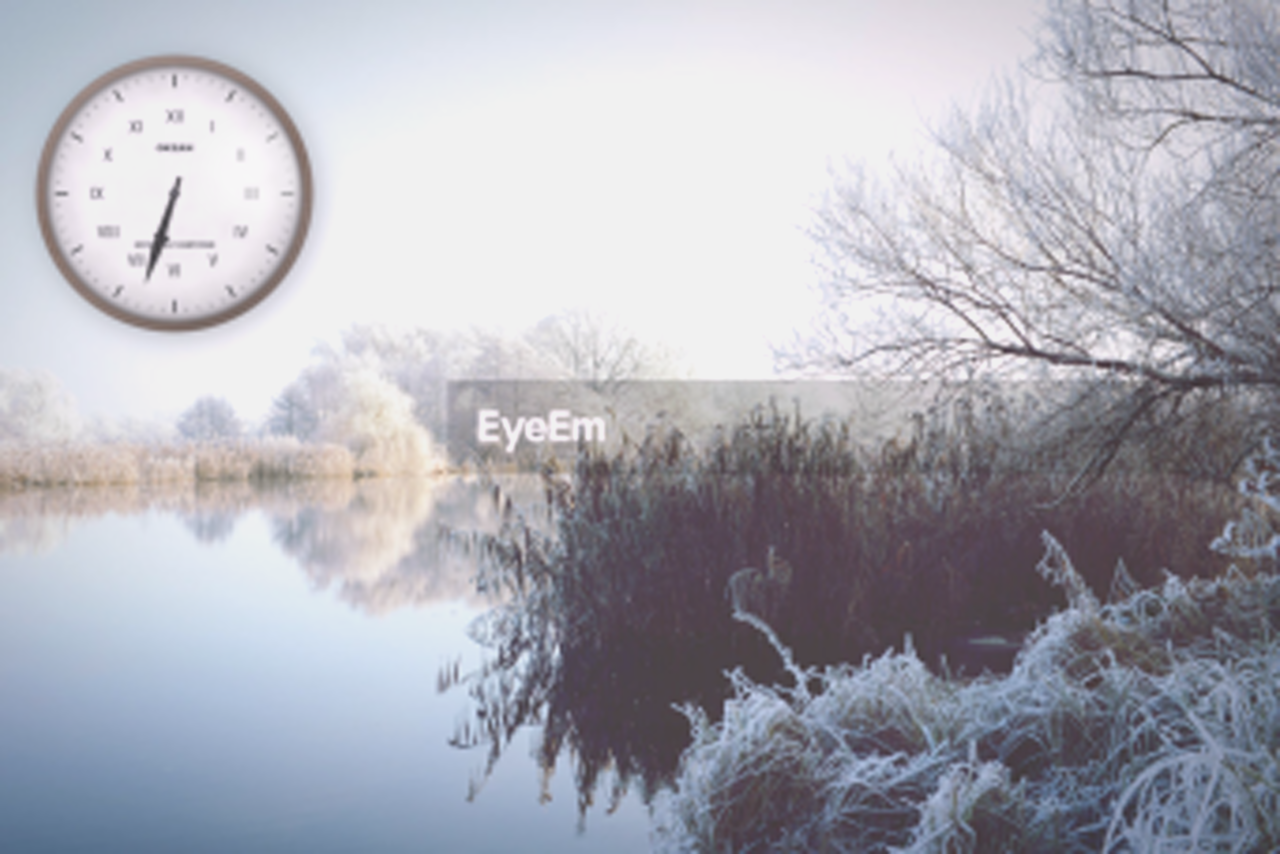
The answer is 6:33
